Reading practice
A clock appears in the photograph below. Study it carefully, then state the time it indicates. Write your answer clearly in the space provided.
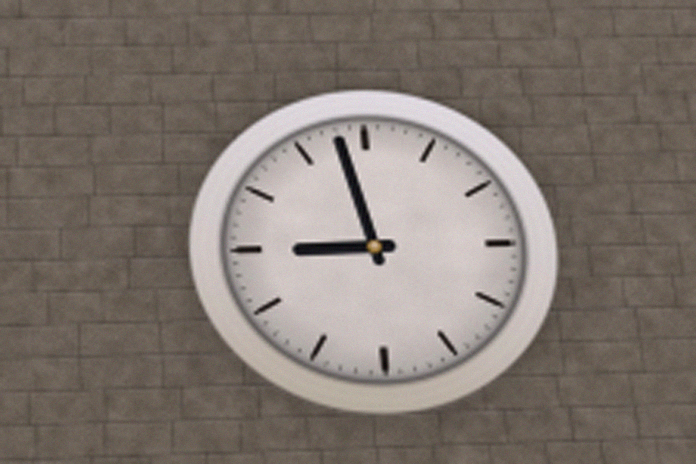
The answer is 8:58
